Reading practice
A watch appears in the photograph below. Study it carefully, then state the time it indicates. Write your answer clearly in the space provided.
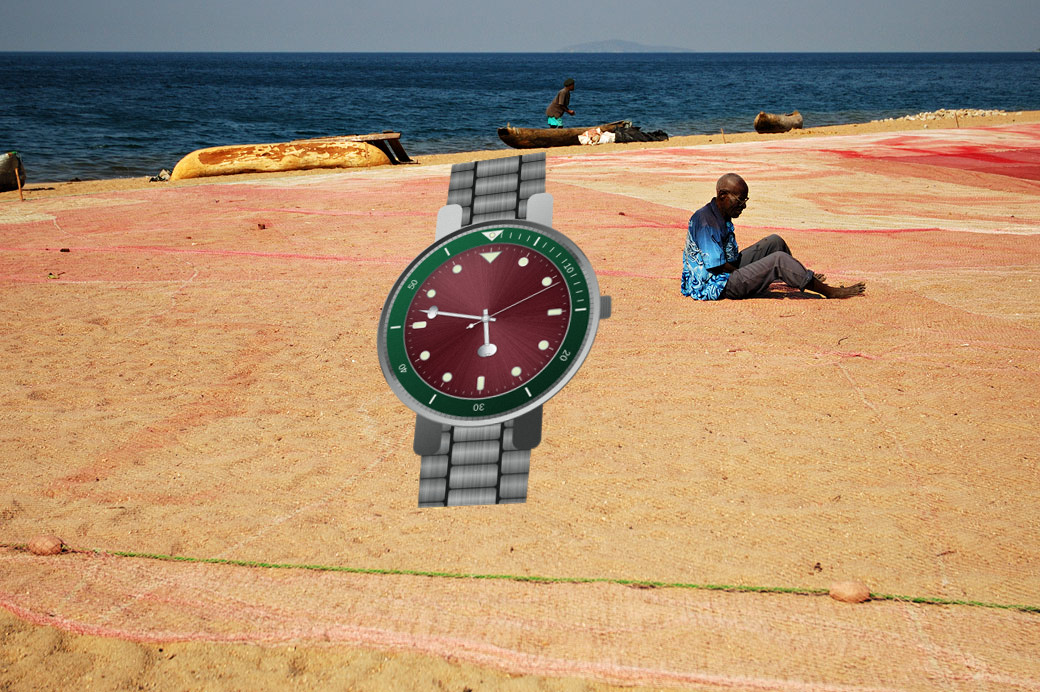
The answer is 5:47:11
